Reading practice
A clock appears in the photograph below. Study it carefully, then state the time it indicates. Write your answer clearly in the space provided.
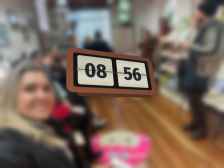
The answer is 8:56
